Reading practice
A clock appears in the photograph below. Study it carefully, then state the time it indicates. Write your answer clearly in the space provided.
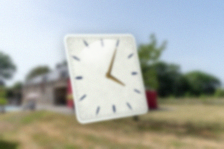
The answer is 4:05
